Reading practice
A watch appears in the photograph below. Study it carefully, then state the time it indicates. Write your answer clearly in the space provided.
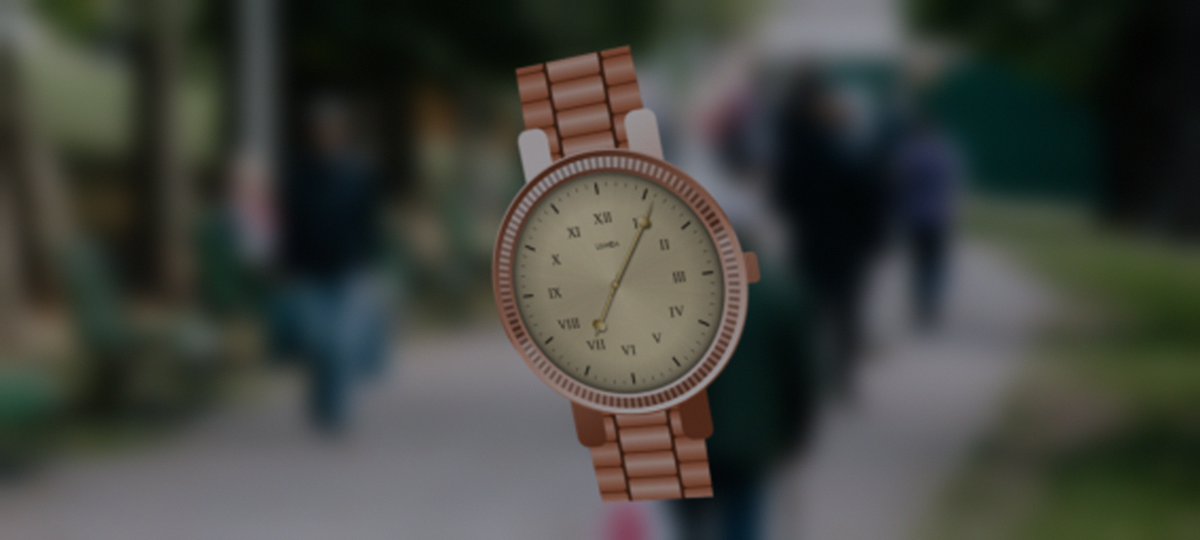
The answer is 7:06
